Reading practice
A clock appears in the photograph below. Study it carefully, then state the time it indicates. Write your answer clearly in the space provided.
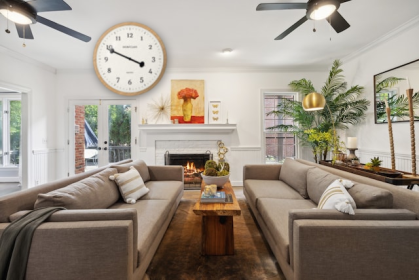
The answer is 3:49
